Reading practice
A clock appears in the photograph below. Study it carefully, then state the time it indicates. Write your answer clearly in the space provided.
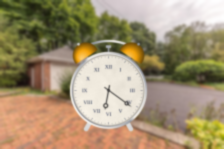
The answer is 6:21
